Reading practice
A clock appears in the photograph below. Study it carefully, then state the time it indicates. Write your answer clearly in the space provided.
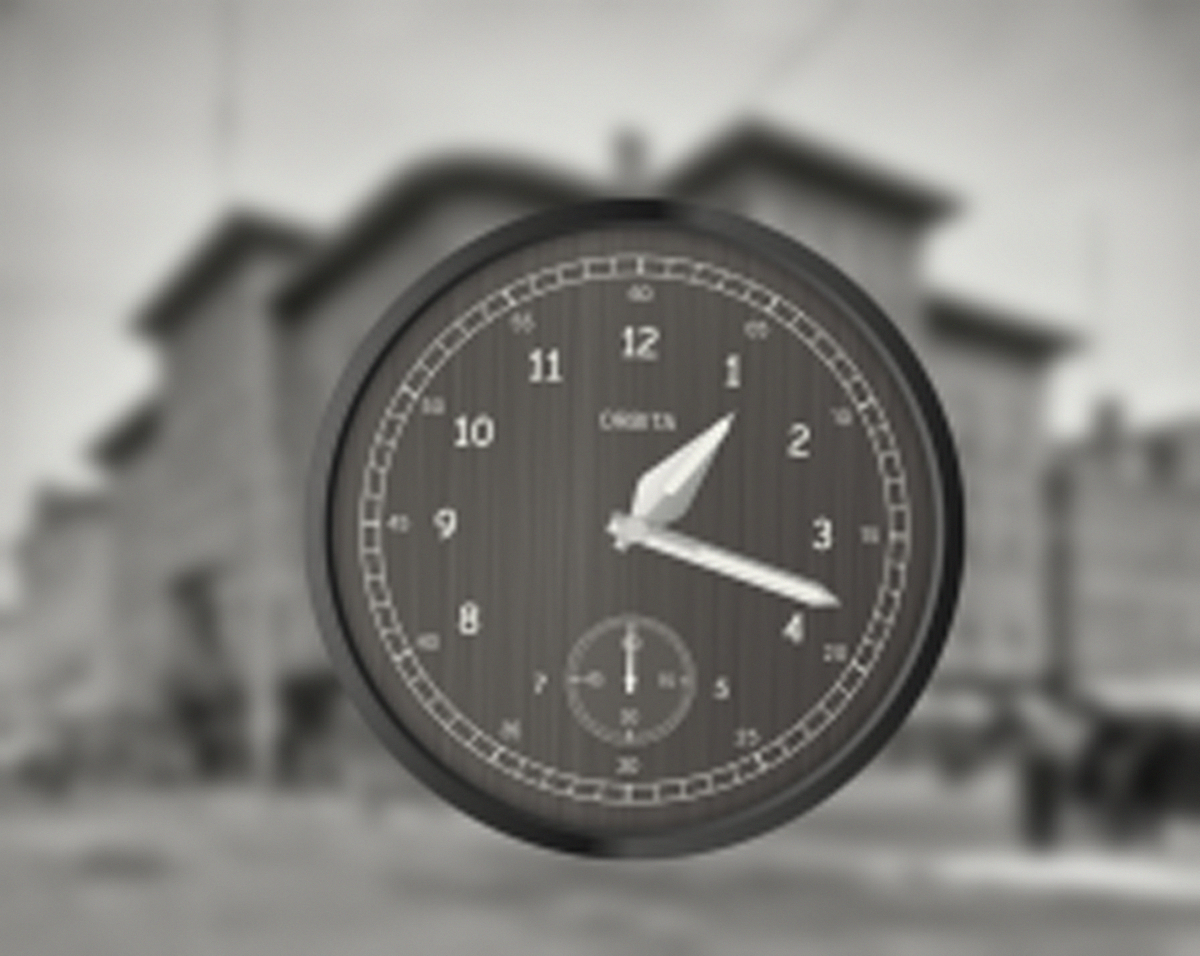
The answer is 1:18
